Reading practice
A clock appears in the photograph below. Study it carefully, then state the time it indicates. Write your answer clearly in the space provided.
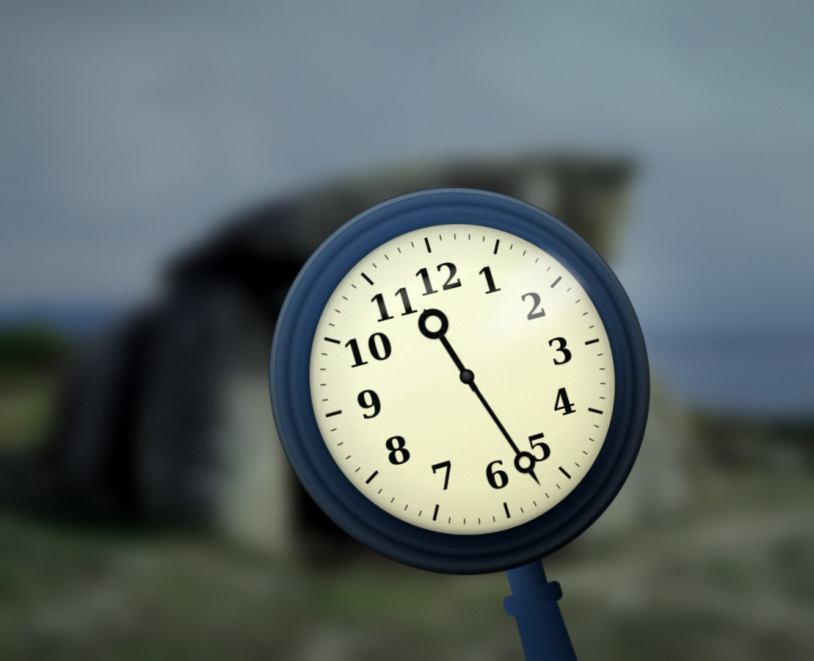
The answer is 11:27
